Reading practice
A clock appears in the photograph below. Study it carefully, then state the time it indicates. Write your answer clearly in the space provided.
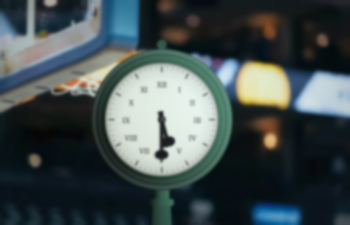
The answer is 5:30
